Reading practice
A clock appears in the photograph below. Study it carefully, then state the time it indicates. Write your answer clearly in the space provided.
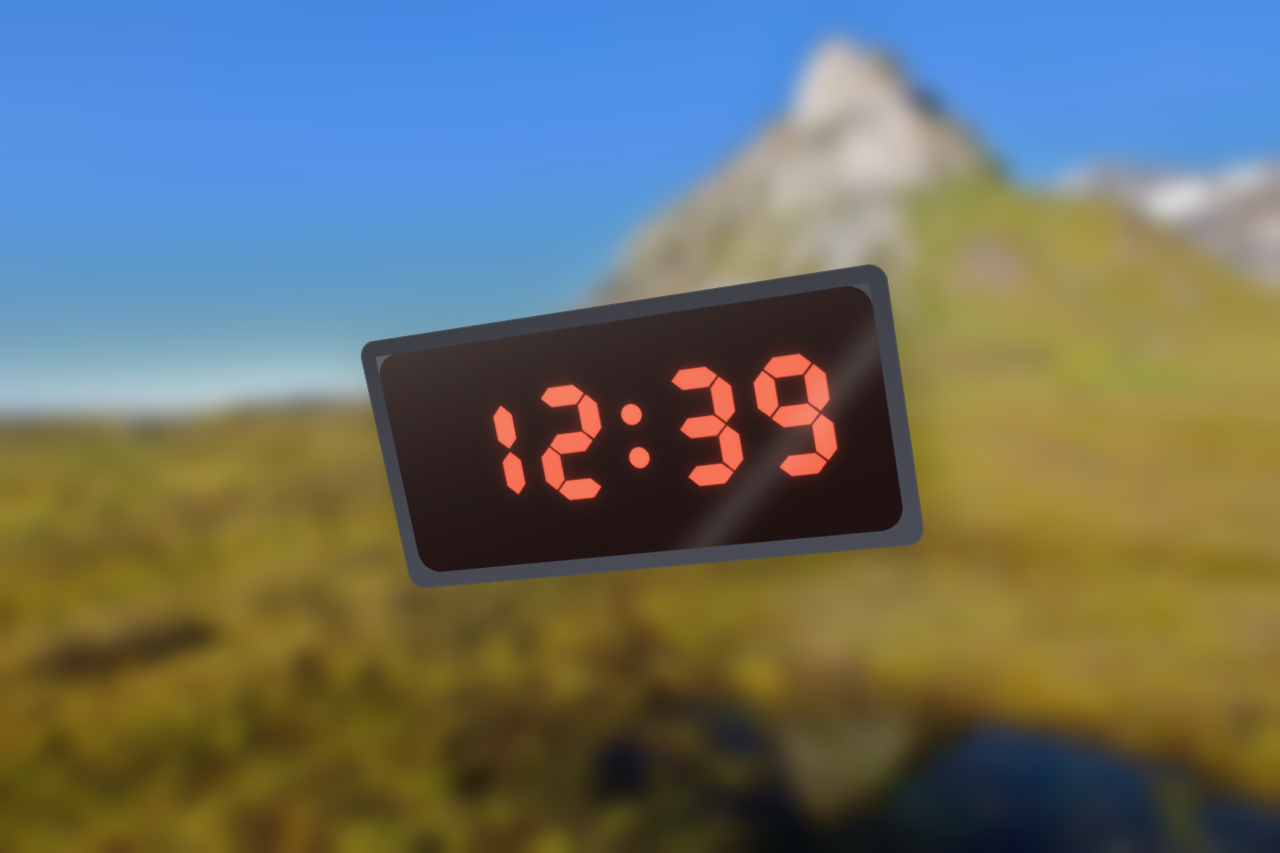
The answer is 12:39
